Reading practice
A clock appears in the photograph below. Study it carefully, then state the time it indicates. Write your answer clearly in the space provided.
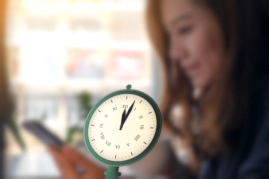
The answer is 12:03
